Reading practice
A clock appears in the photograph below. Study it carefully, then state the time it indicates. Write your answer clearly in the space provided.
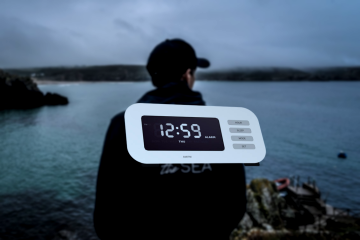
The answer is 12:59
